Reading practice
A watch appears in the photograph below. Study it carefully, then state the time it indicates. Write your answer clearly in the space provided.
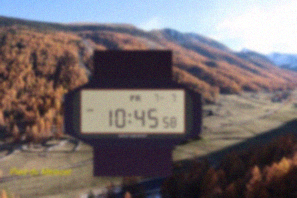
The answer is 10:45
